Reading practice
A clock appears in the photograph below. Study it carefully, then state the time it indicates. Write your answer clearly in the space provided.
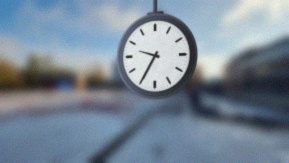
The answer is 9:35
